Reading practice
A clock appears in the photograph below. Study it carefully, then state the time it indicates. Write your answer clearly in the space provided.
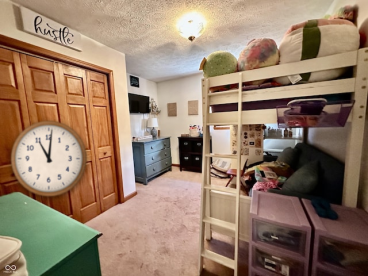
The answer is 11:01
